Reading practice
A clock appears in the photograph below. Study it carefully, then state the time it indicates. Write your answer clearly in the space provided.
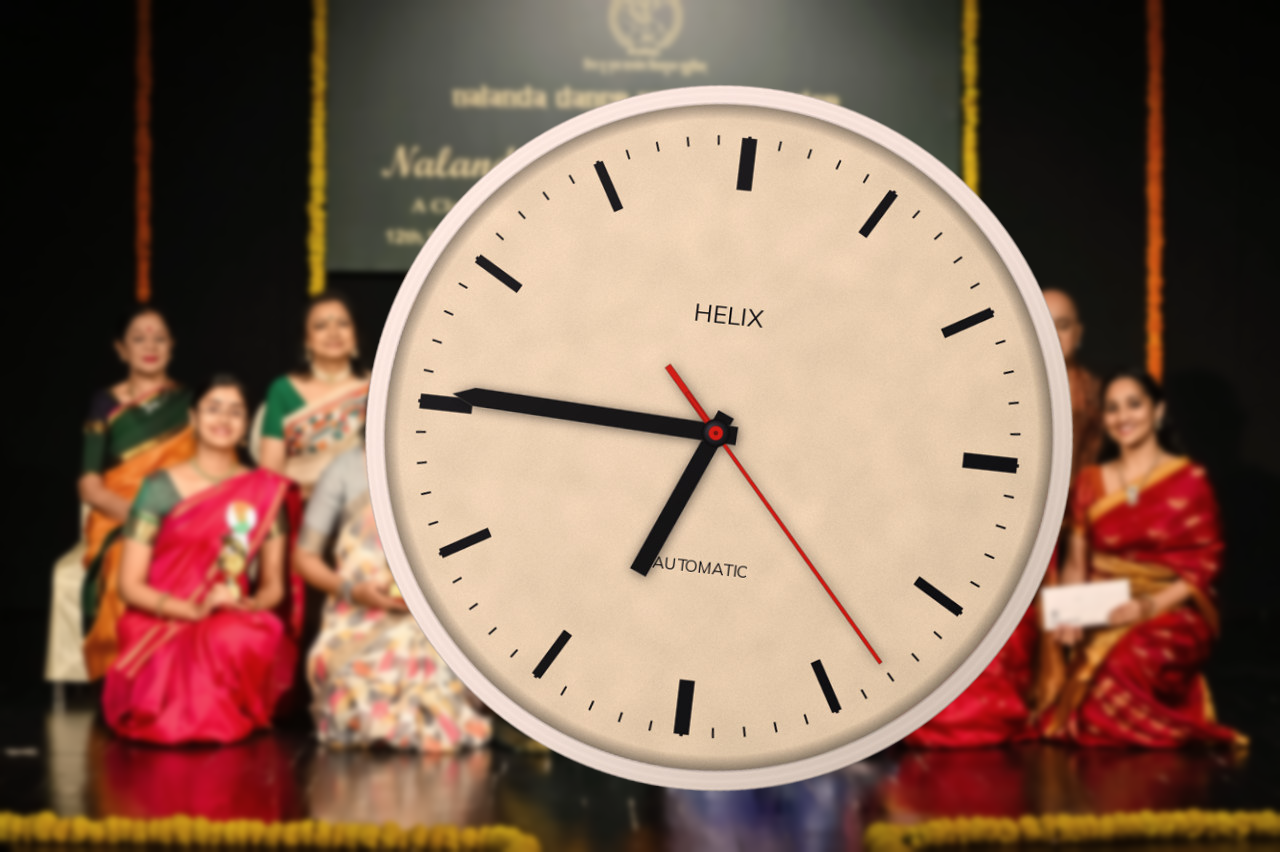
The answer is 6:45:23
